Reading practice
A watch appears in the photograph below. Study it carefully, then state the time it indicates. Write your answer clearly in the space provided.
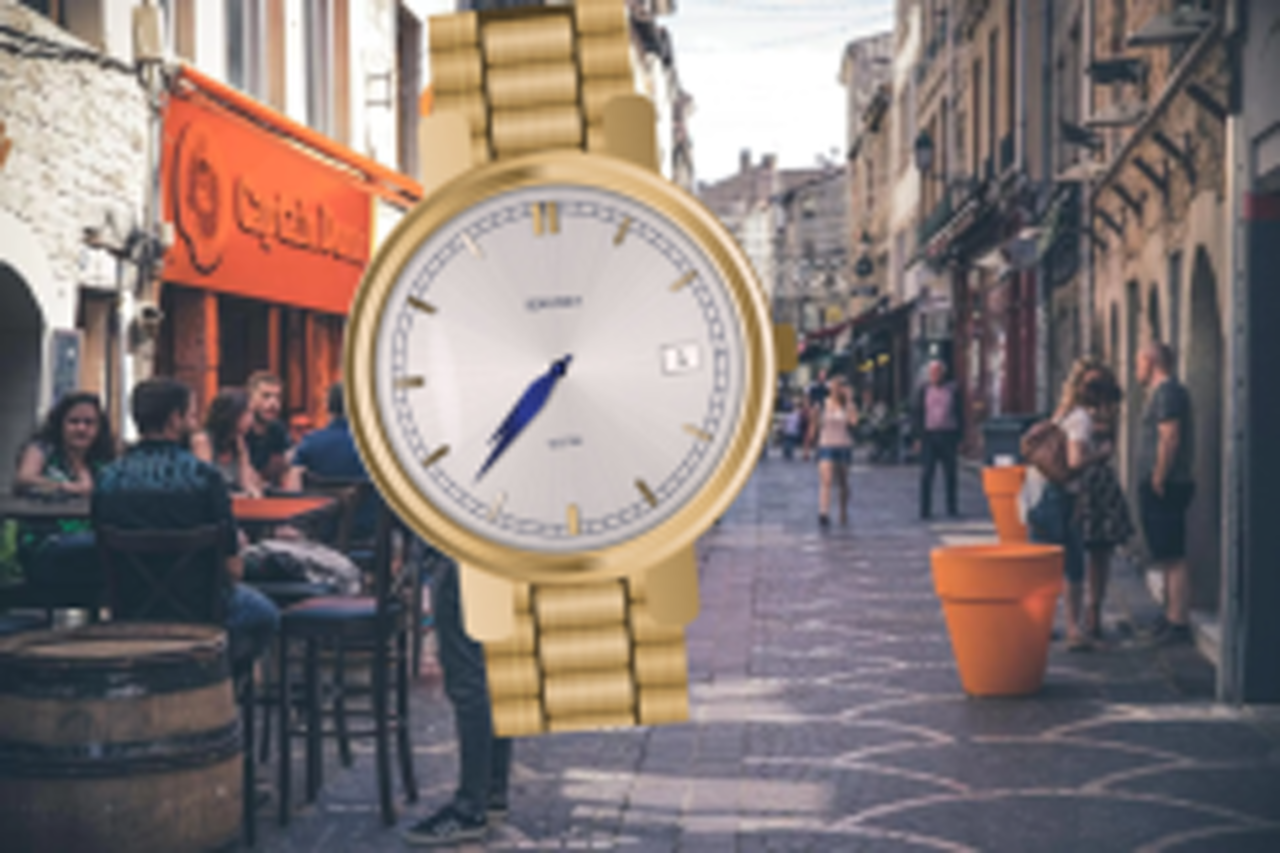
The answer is 7:37
